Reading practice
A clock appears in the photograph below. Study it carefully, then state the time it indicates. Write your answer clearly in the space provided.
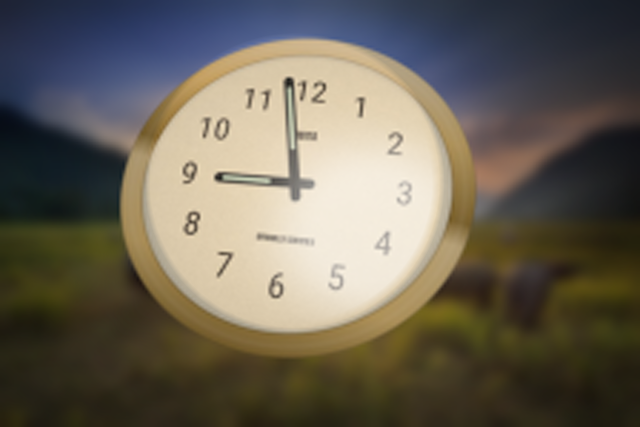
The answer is 8:58
